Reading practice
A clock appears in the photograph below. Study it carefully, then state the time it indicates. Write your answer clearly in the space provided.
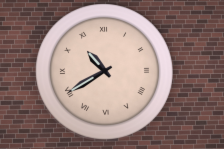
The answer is 10:40
